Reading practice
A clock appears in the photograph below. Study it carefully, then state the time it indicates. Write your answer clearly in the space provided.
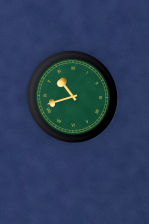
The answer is 10:42
